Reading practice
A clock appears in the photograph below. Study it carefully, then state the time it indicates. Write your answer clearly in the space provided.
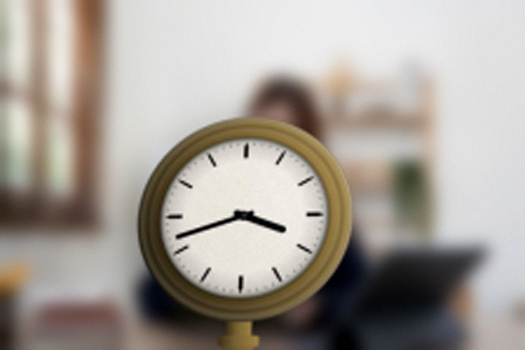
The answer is 3:42
